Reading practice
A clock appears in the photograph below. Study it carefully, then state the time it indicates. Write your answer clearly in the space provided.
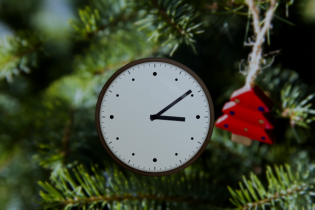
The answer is 3:09
